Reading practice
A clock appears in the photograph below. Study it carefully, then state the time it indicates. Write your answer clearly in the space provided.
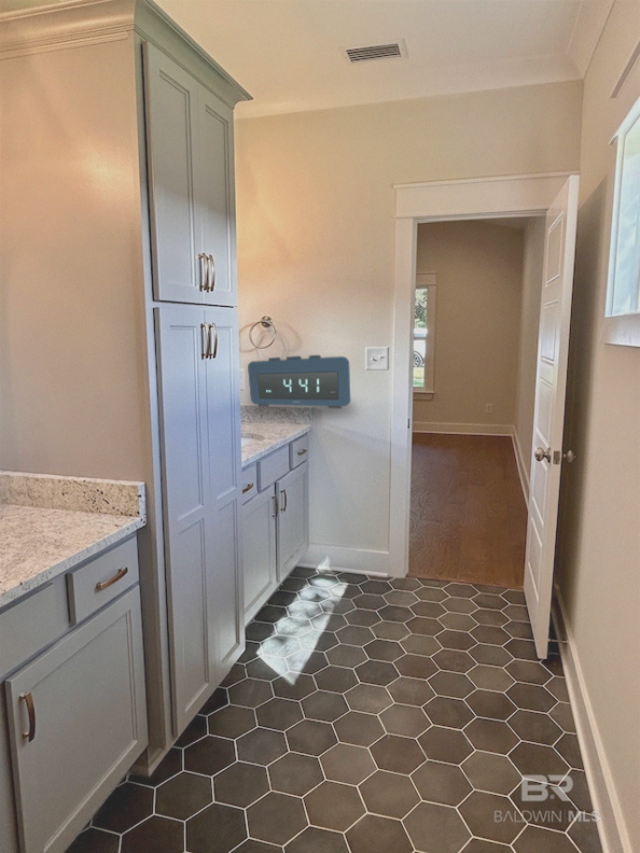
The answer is 4:41
